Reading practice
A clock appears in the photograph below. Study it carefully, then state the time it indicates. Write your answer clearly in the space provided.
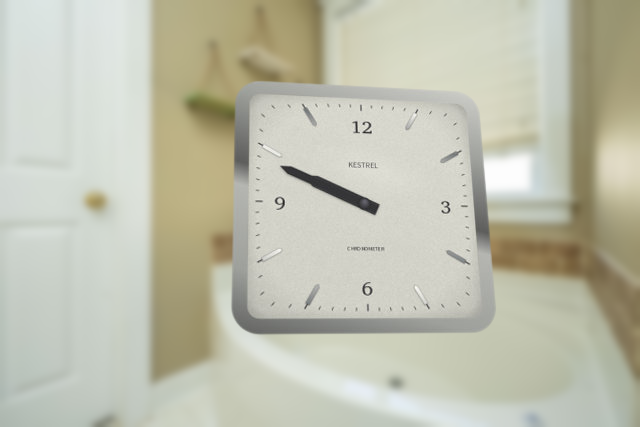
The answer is 9:49
